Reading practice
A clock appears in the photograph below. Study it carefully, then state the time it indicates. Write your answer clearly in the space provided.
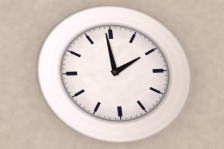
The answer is 1:59
